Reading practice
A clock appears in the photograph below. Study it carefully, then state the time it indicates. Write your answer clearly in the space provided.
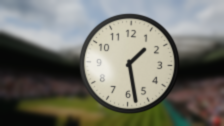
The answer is 1:28
